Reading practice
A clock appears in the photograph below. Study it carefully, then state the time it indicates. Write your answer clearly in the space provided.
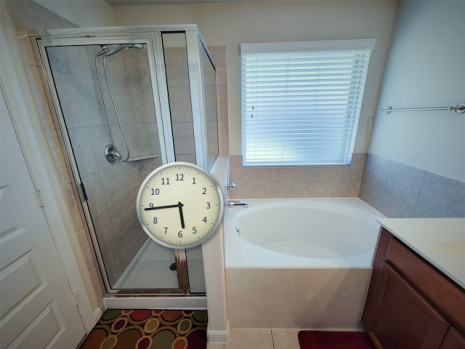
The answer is 5:44
